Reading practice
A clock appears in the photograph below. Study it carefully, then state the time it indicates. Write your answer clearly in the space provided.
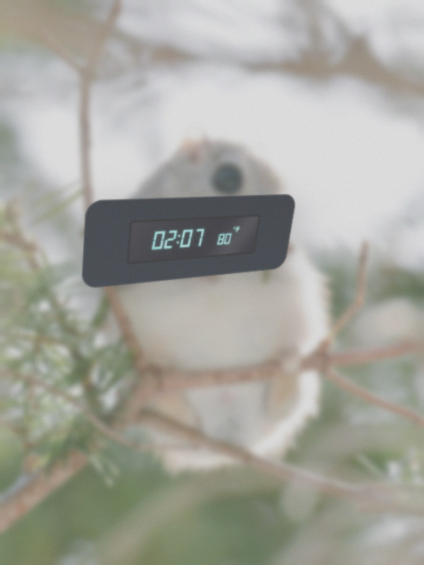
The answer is 2:07
